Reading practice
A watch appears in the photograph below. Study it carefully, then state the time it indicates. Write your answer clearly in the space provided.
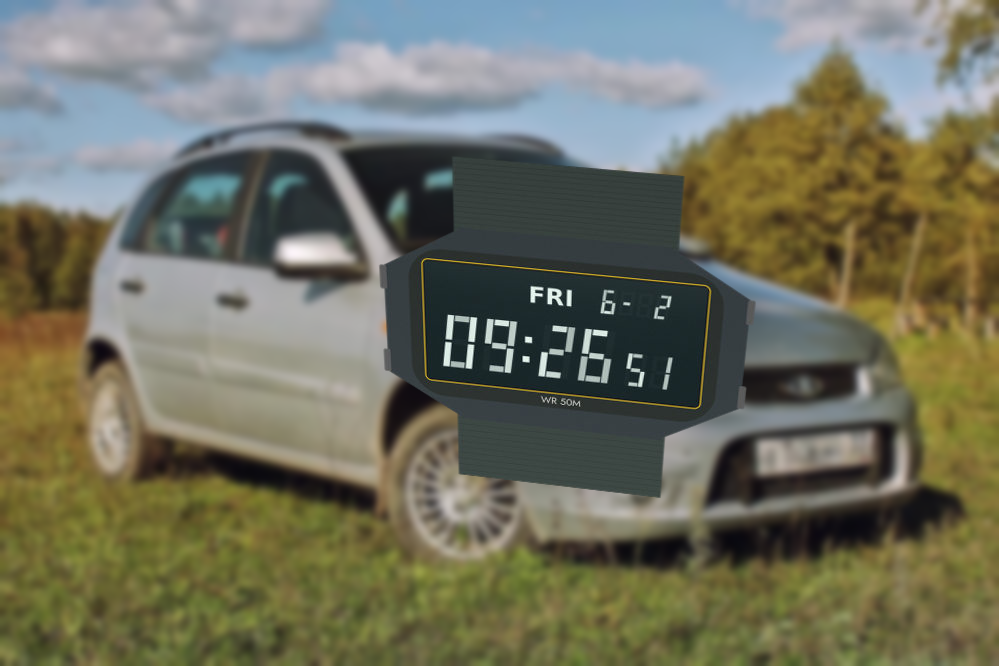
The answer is 9:26:51
